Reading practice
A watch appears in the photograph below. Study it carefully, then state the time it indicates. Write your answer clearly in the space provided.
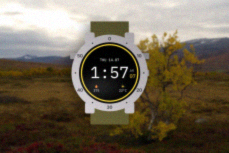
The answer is 1:57
